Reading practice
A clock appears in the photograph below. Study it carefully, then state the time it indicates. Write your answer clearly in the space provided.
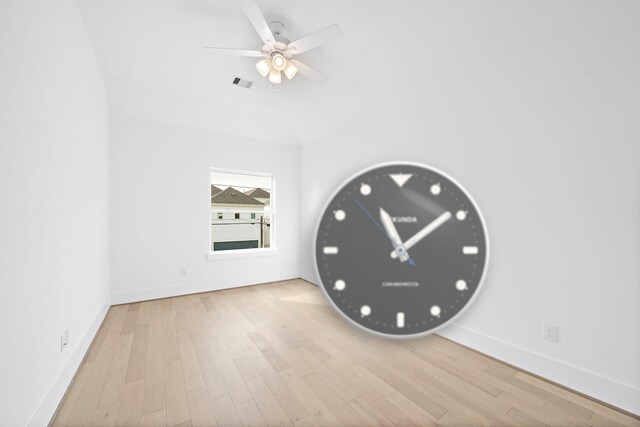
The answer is 11:08:53
